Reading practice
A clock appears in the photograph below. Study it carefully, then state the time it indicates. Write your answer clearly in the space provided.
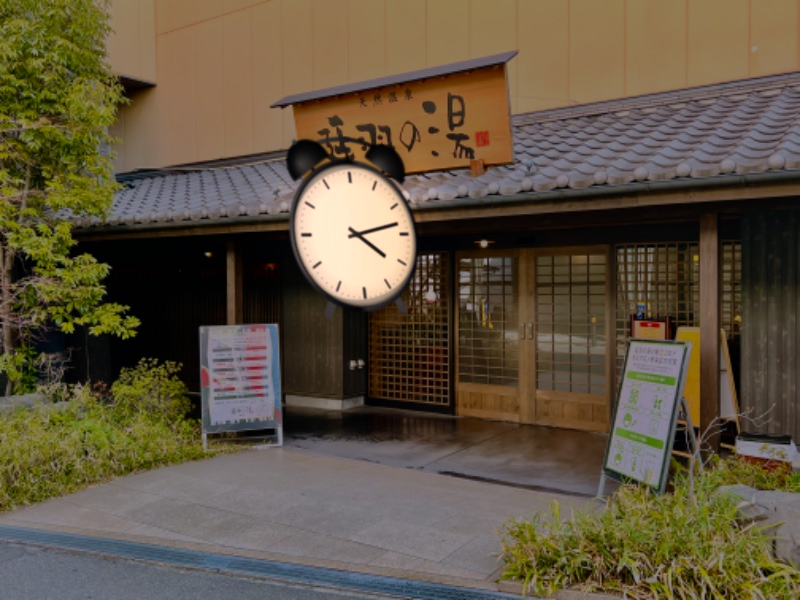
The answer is 4:13
